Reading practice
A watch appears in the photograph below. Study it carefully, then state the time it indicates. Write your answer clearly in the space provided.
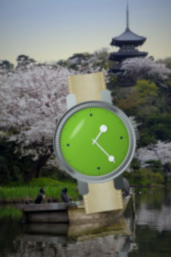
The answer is 1:24
